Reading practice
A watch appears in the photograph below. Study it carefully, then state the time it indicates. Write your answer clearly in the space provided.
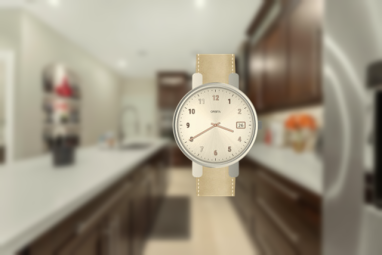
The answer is 3:40
